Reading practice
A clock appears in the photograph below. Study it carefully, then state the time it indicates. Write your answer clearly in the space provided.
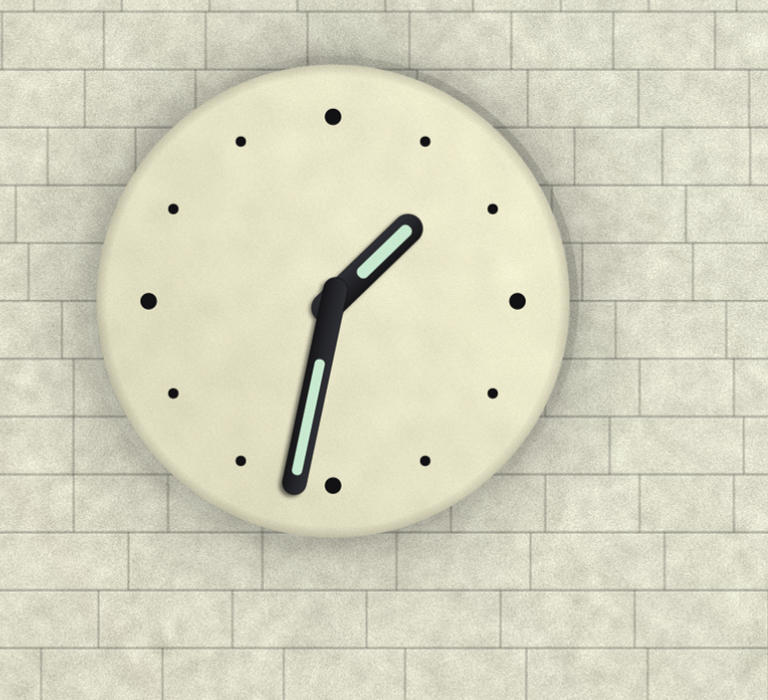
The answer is 1:32
